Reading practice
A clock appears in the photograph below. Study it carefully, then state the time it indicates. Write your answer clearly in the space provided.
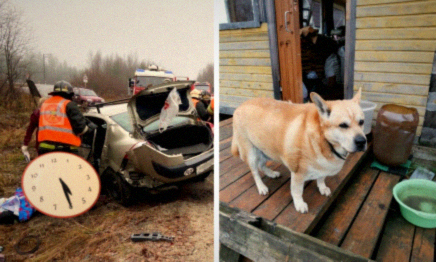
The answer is 5:30
